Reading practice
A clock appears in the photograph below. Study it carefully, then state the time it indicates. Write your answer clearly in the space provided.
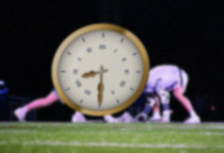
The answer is 8:30
